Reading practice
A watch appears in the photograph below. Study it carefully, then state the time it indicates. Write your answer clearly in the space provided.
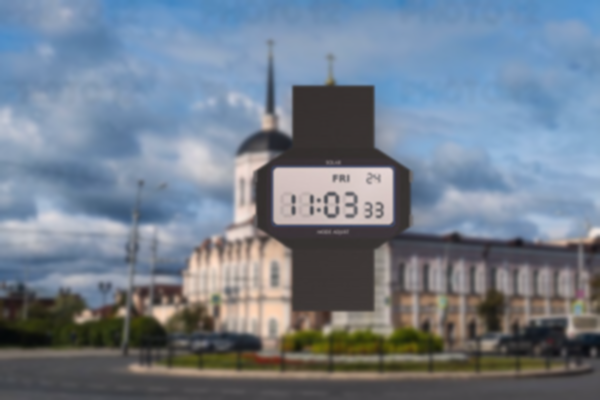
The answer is 11:03:33
